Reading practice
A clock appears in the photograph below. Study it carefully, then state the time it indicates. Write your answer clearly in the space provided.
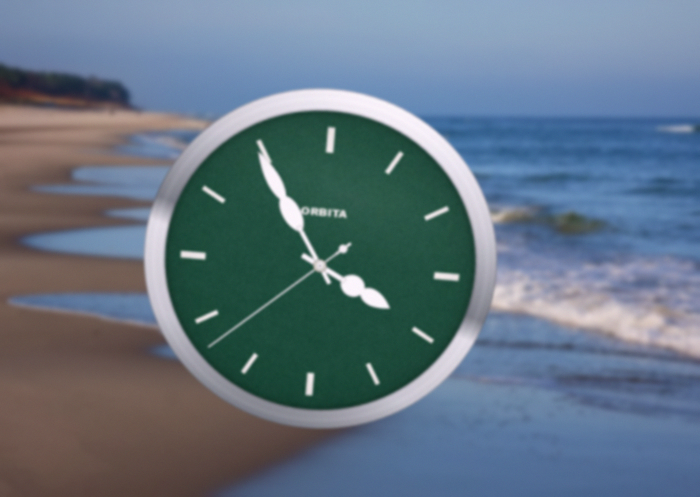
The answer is 3:54:38
